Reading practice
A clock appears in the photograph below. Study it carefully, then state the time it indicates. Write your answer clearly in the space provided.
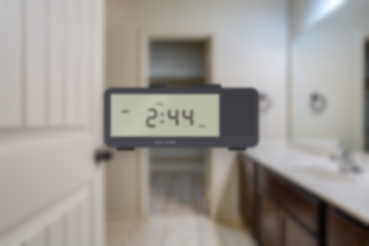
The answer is 2:44
